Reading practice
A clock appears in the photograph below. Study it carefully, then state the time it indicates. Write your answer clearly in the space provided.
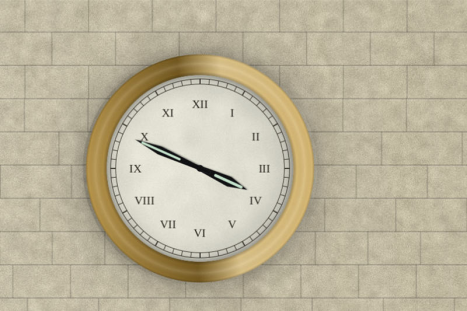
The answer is 3:49
